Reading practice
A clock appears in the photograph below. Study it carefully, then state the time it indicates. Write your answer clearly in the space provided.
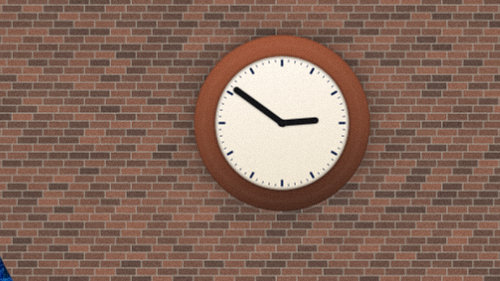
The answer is 2:51
